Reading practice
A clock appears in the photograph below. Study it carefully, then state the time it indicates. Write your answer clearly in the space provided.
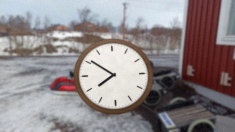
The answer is 7:51
